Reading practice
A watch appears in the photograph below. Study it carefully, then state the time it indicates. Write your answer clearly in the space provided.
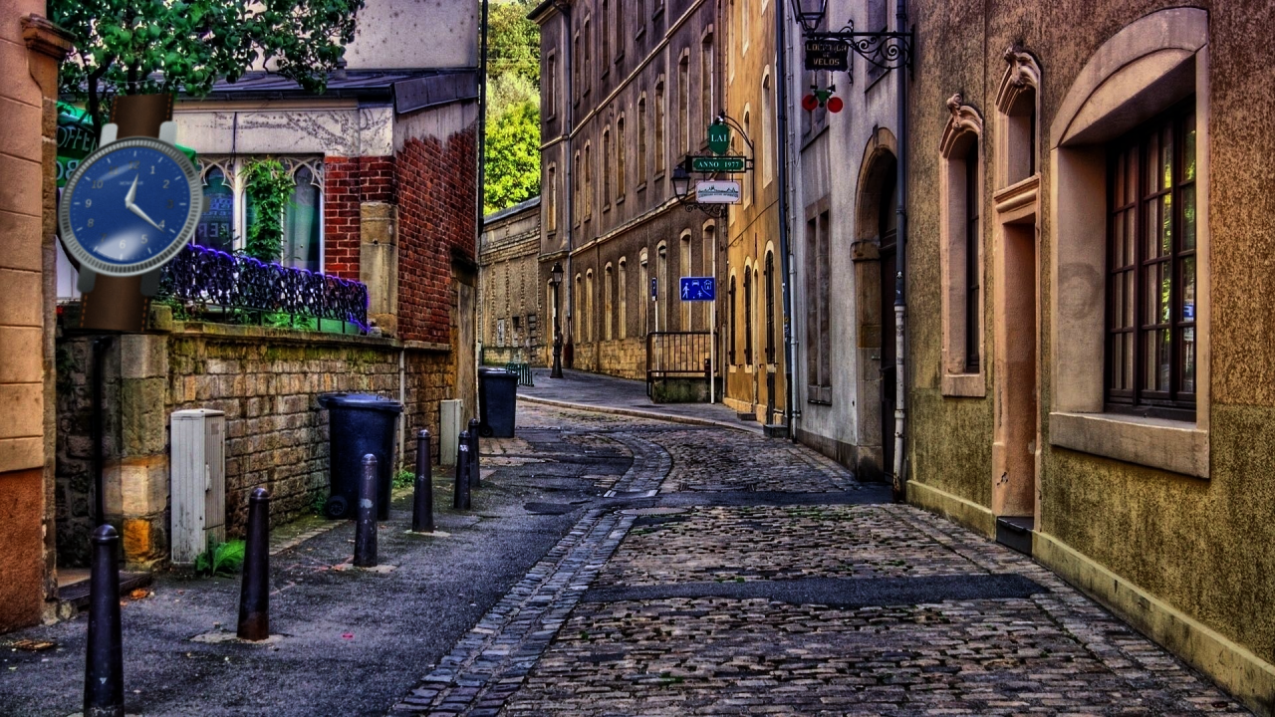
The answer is 12:21
